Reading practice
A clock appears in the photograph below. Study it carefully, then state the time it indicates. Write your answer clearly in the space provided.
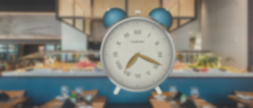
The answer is 7:19
